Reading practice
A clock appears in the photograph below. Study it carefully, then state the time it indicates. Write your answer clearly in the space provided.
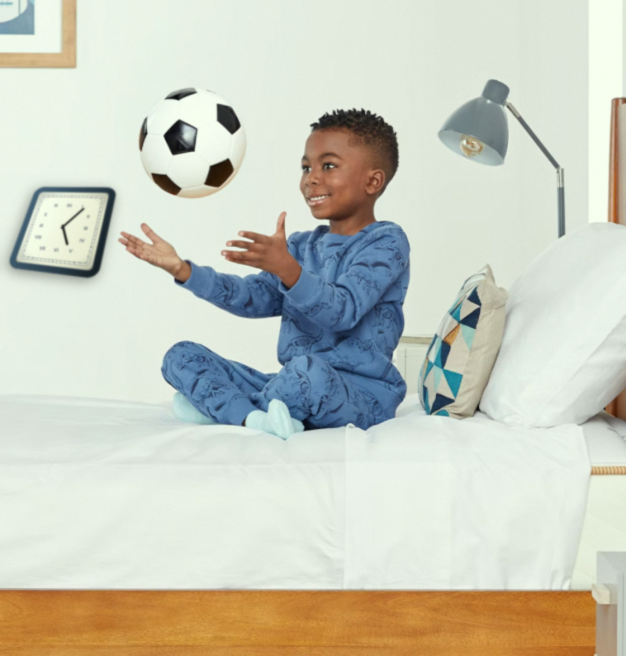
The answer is 5:06
